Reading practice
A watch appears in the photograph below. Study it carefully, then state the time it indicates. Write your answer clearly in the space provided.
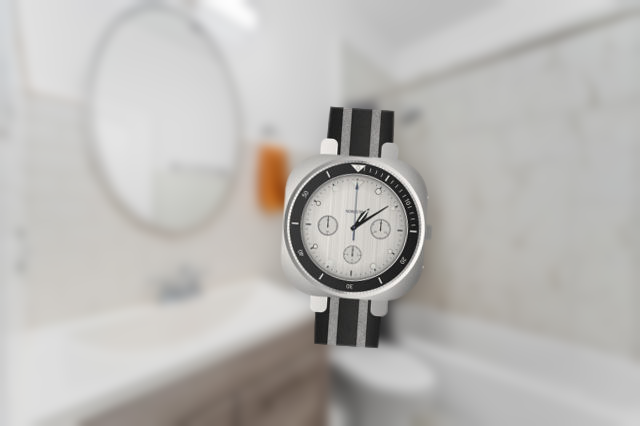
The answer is 1:09
